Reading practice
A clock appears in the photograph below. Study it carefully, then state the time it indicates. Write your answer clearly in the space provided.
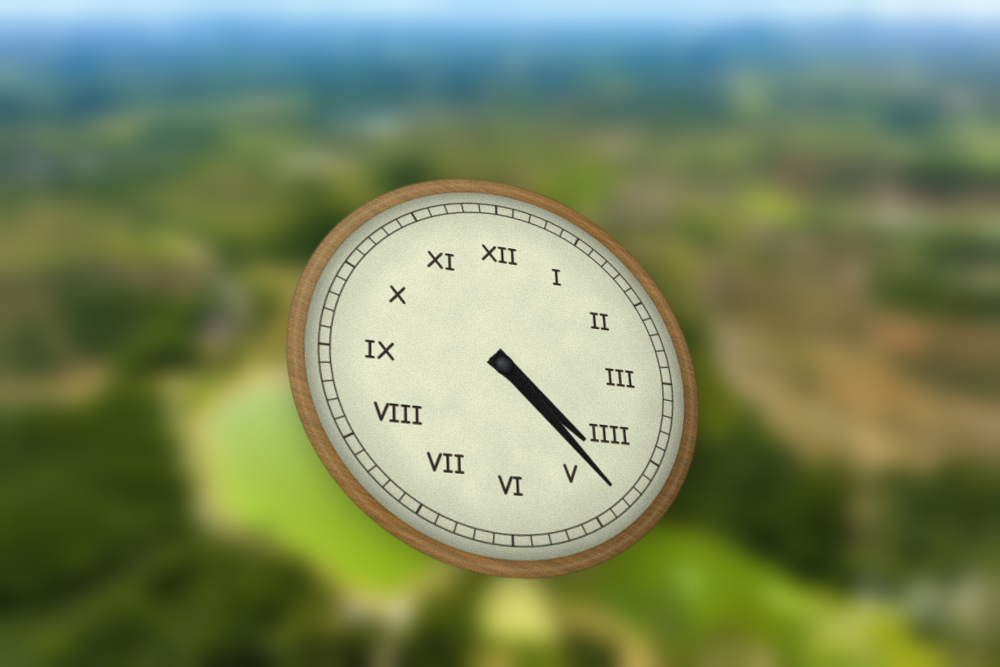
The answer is 4:23
